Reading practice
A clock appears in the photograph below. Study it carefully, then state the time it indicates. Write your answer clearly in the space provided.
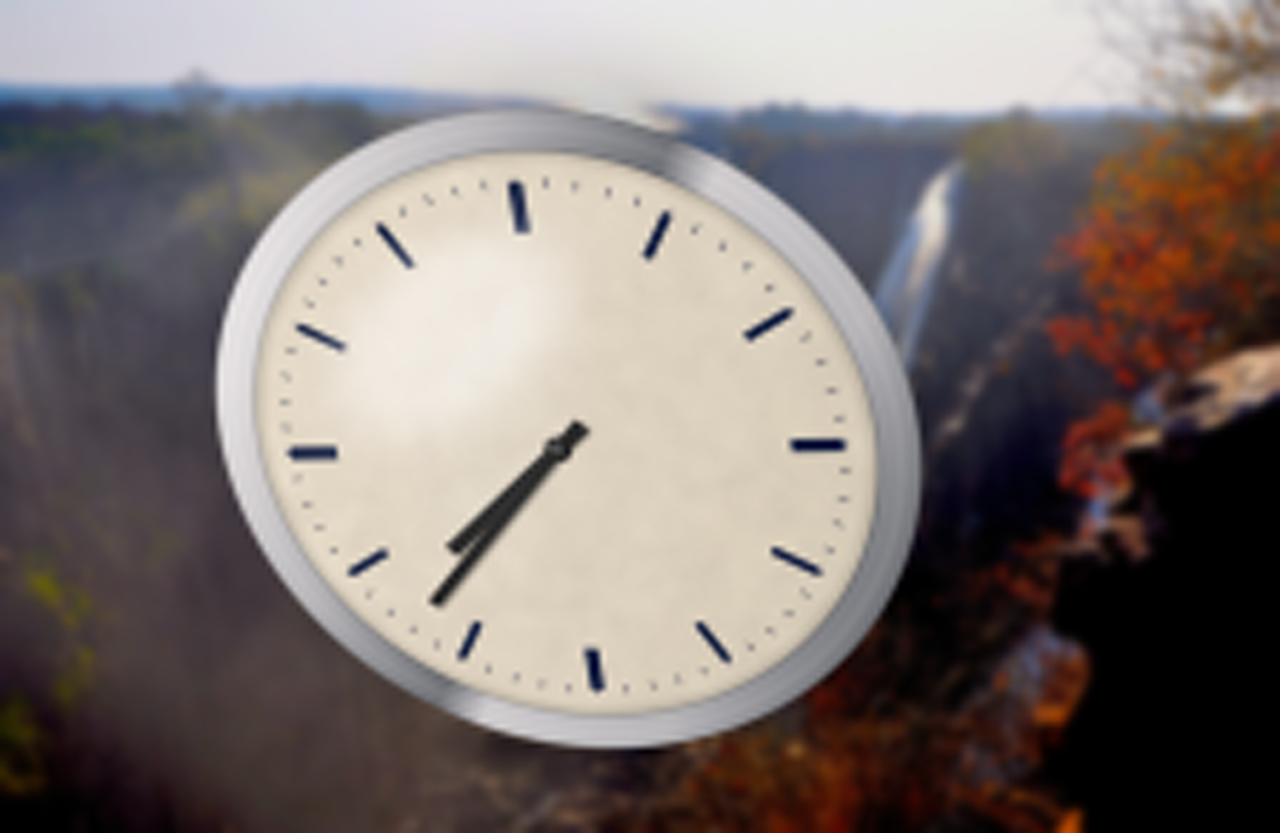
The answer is 7:37
